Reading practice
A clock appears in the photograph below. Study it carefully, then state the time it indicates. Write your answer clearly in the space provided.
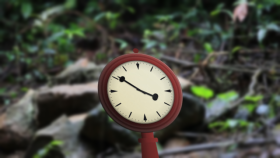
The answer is 3:51
